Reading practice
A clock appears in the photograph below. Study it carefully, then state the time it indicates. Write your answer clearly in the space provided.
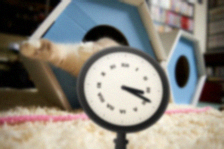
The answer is 3:19
